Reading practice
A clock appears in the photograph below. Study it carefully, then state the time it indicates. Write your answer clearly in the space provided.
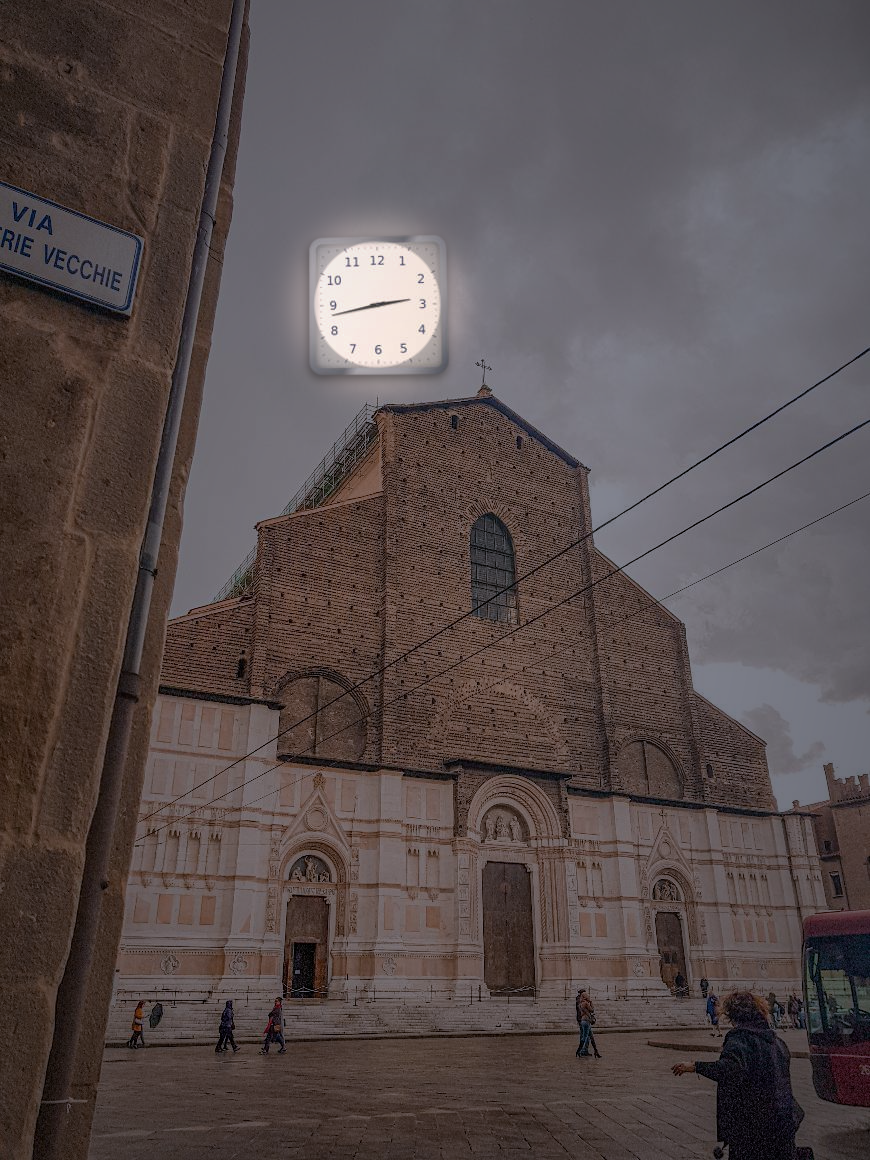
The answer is 2:43
